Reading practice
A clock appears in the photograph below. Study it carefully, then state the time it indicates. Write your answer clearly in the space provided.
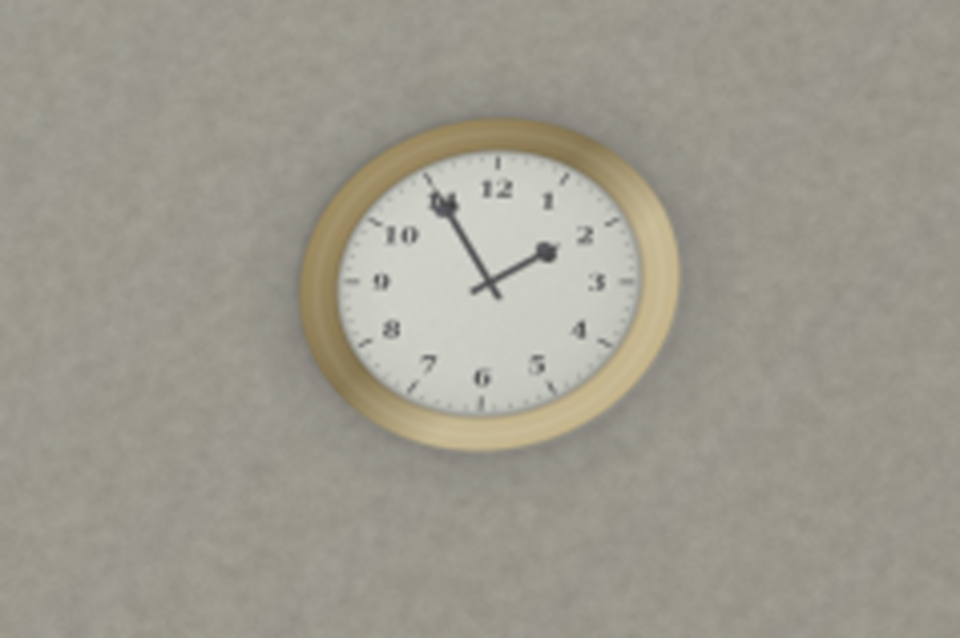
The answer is 1:55
